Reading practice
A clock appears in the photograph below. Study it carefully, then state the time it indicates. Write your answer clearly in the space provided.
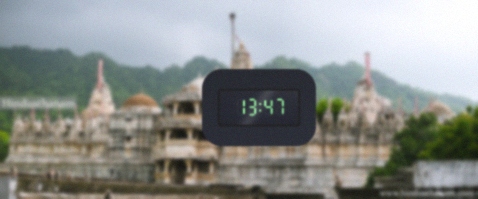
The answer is 13:47
